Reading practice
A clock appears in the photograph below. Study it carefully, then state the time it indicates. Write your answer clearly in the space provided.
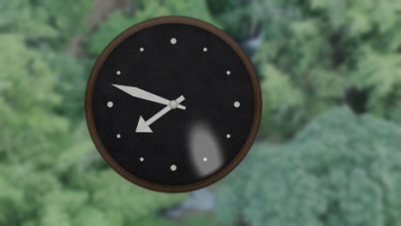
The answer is 7:48
